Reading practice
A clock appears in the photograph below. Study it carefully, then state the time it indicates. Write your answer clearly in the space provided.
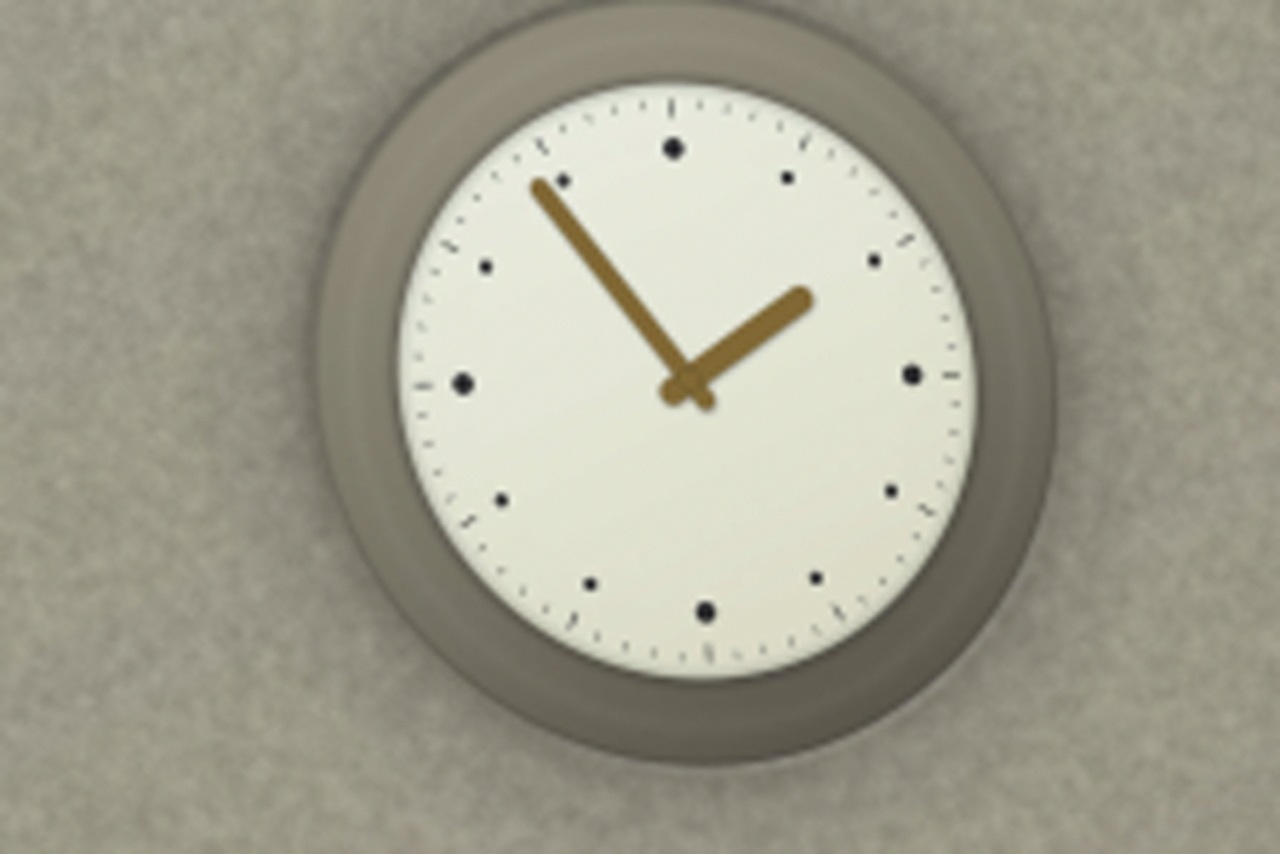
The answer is 1:54
